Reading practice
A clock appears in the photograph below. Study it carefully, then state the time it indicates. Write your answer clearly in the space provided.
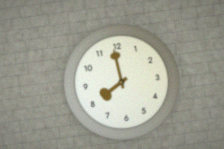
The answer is 7:59
